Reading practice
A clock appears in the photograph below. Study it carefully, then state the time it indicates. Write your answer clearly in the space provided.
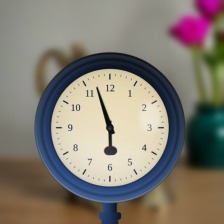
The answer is 5:57
